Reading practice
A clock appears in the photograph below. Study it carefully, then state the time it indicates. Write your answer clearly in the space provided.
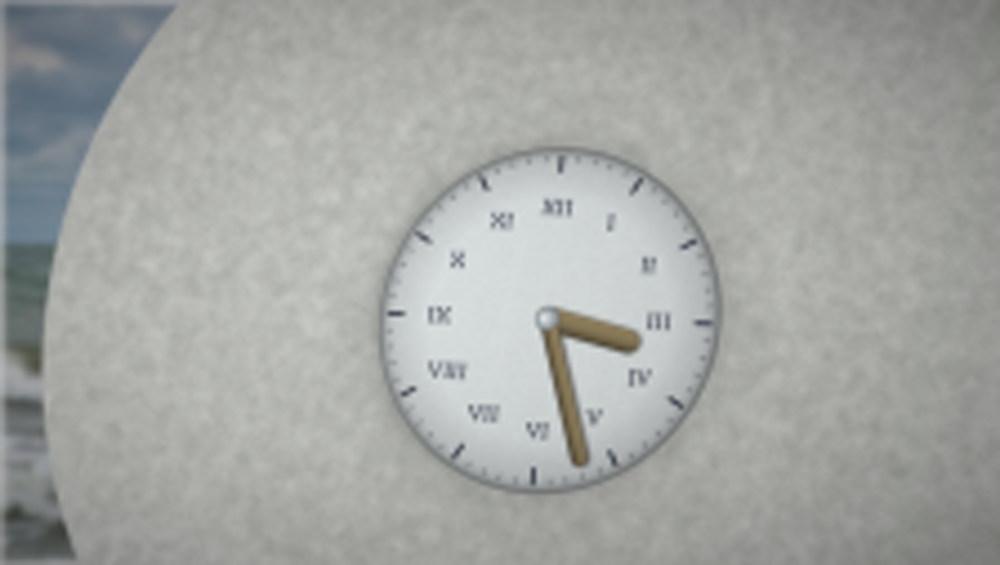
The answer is 3:27
